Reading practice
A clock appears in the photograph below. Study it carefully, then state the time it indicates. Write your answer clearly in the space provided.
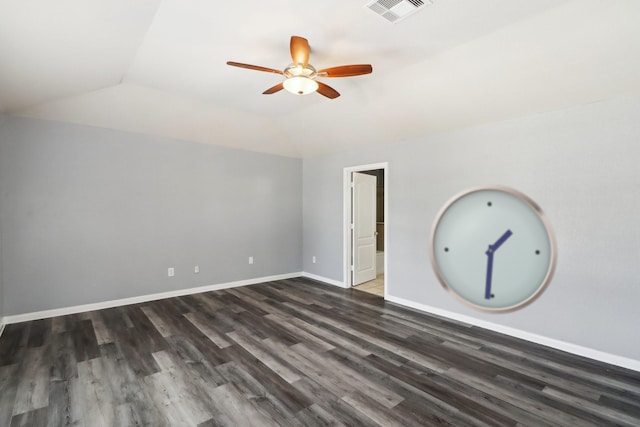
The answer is 1:31
